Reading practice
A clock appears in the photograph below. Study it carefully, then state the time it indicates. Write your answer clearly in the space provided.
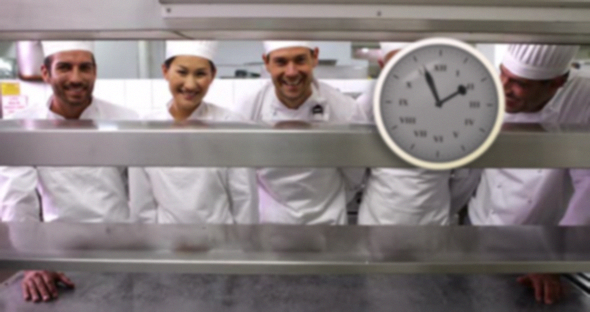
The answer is 1:56
